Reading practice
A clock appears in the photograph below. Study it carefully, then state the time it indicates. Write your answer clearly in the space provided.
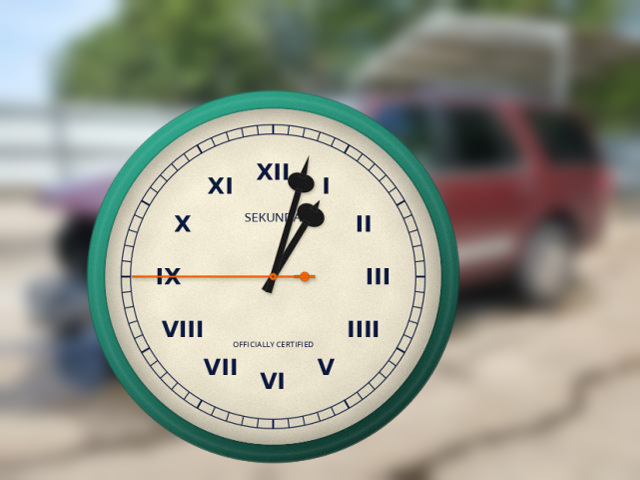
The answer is 1:02:45
